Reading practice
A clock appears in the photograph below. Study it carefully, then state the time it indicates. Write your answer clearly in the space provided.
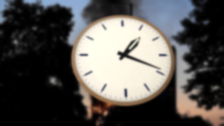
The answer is 1:19
